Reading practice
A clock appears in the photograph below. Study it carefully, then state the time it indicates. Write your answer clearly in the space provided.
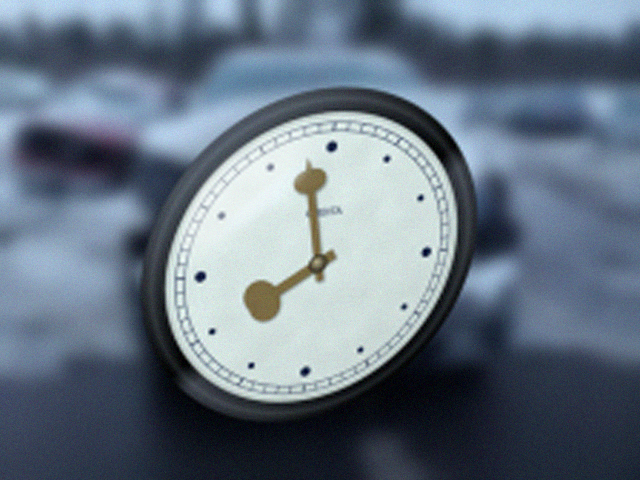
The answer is 7:58
